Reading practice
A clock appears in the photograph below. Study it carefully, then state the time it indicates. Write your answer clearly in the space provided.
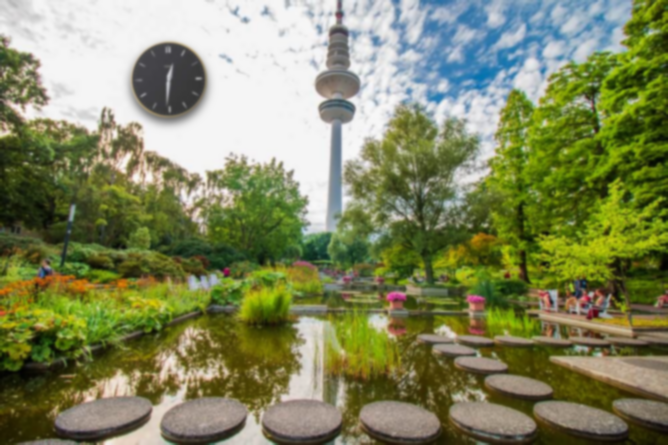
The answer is 12:31
